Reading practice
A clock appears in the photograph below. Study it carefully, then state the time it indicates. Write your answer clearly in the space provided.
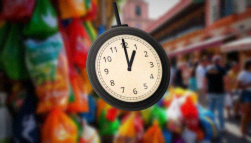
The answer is 1:00
